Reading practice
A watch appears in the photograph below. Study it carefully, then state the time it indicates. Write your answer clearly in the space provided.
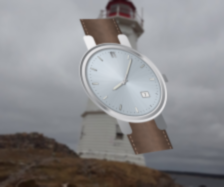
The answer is 8:06
